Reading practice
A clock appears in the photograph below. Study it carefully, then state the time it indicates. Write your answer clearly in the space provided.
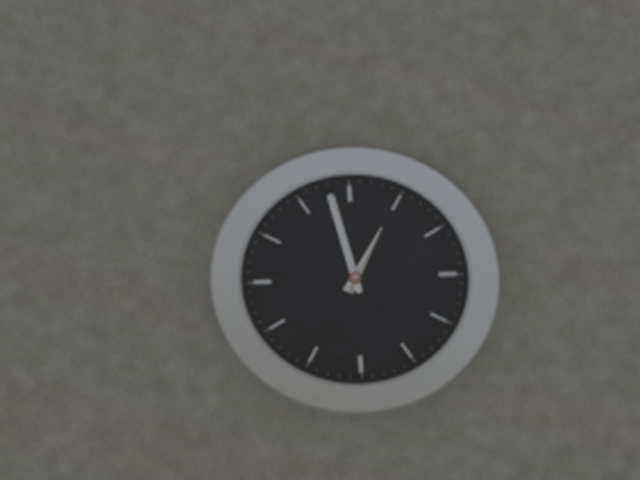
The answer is 12:58
